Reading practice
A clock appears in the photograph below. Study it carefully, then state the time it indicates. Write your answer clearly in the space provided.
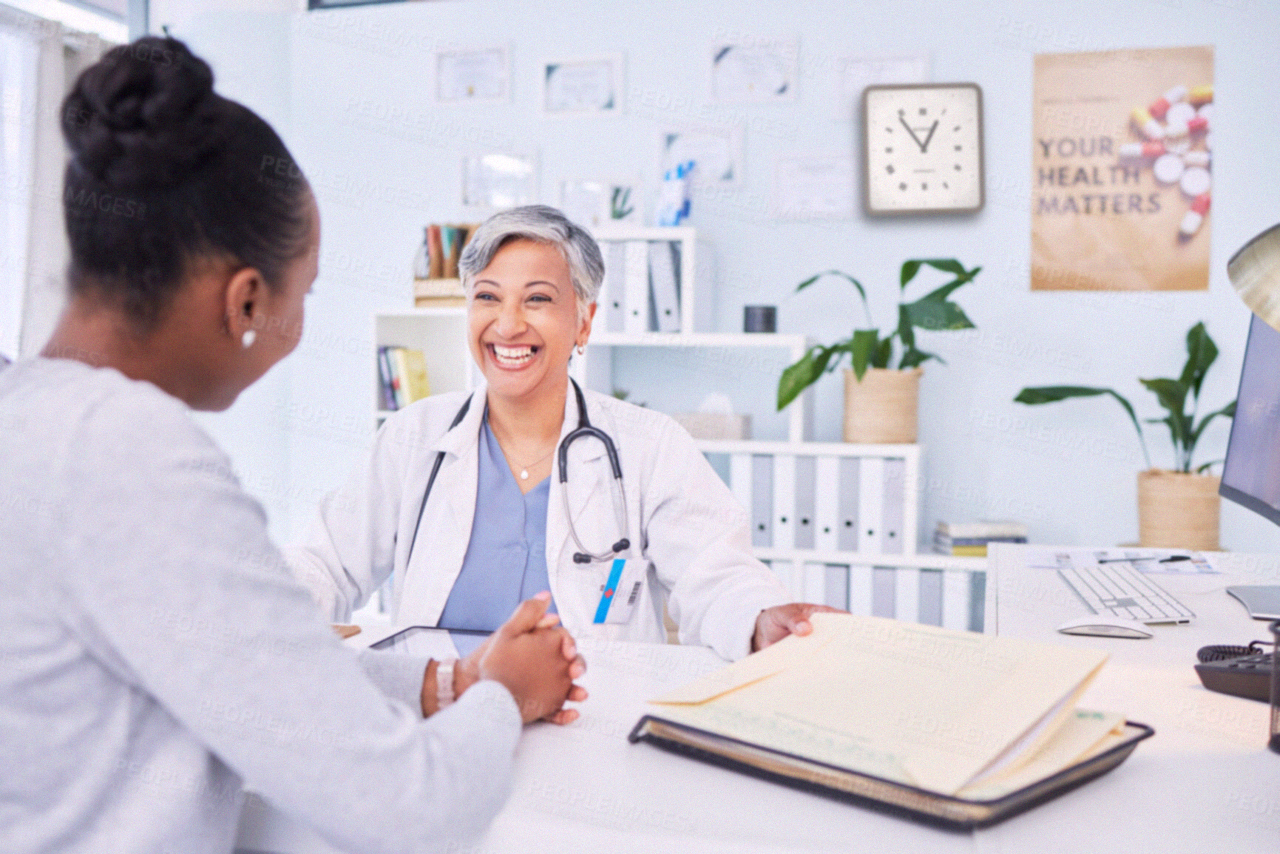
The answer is 12:54
